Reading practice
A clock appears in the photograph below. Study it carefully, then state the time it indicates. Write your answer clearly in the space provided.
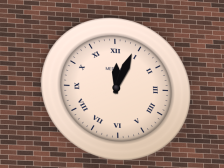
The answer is 12:04
